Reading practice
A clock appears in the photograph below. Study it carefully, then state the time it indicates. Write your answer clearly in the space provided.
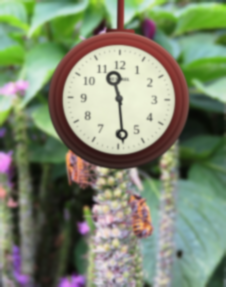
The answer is 11:29
